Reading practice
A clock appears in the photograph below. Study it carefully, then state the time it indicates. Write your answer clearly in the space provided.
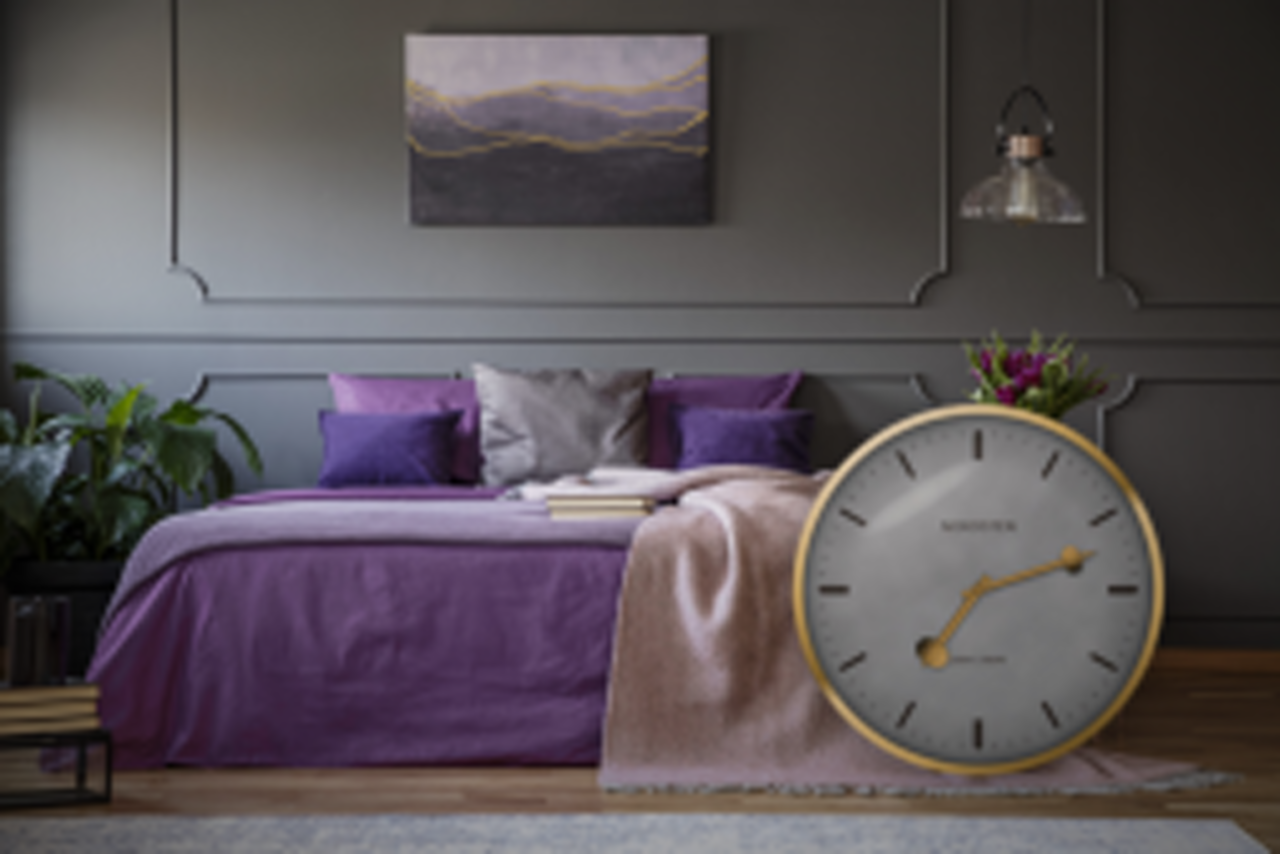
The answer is 7:12
